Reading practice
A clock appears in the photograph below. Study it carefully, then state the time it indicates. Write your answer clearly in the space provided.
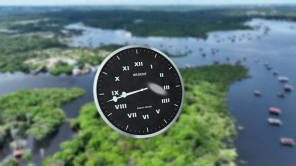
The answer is 8:43
